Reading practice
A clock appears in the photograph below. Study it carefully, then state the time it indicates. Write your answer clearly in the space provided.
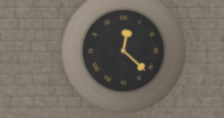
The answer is 12:22
